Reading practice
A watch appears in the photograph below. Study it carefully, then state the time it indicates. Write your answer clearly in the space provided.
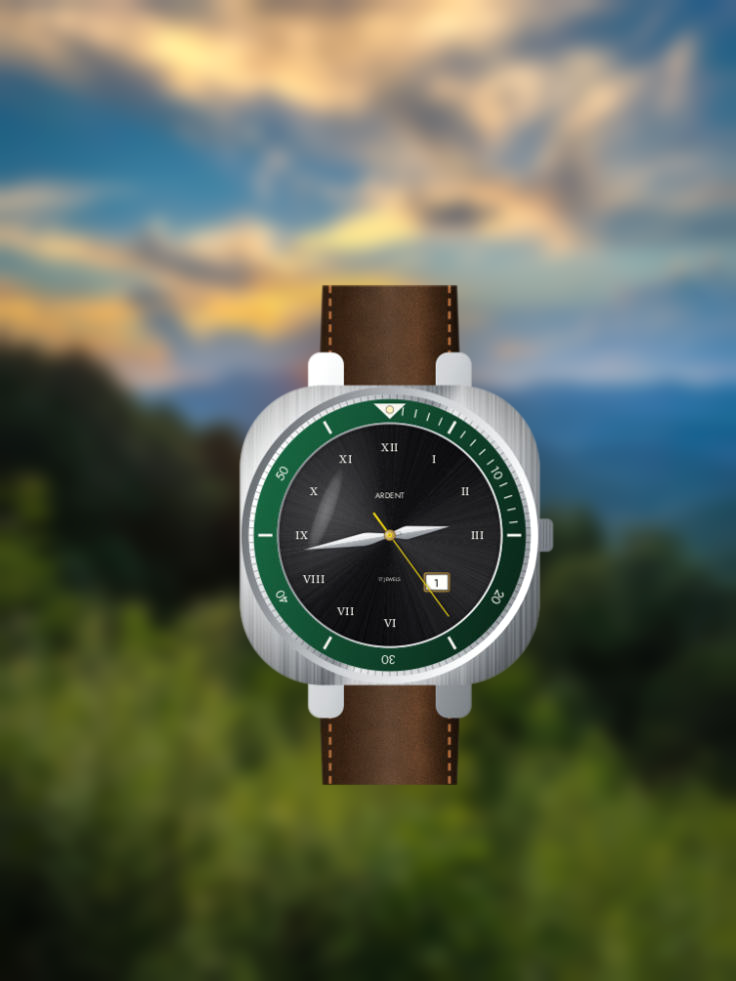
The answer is 2:43:24
